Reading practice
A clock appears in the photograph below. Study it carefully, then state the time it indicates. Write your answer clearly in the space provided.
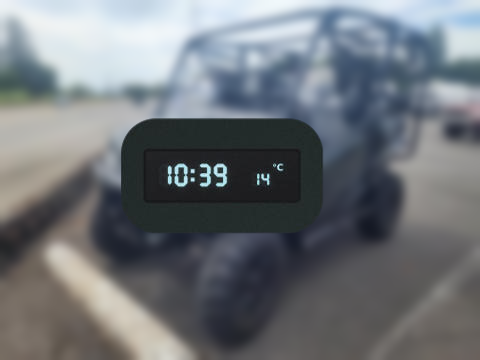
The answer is 10:39
